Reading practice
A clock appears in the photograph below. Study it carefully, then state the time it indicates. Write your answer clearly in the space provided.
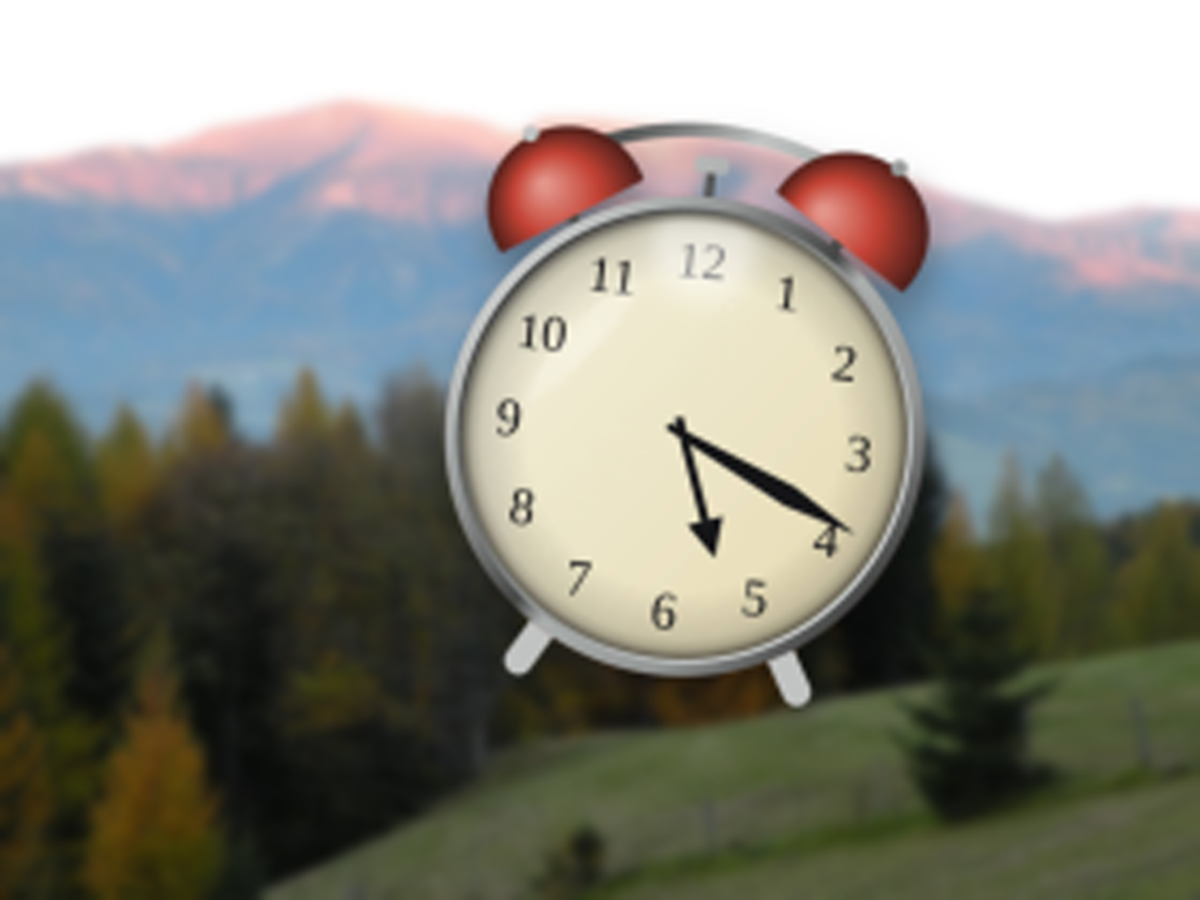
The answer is 5:19
